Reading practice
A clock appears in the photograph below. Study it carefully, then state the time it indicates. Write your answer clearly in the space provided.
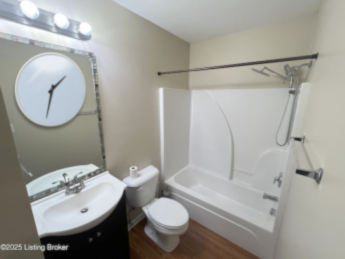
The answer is 1:32
